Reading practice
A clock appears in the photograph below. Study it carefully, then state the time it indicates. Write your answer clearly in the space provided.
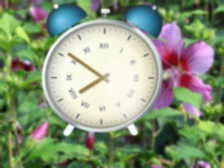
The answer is 7:51
